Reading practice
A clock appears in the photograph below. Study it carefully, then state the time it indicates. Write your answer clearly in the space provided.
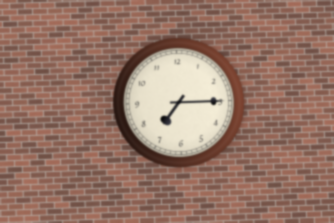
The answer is 7:15
